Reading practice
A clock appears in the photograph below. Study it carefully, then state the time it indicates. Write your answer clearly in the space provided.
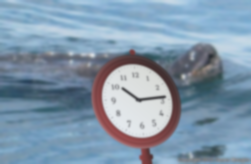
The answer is 10:14
